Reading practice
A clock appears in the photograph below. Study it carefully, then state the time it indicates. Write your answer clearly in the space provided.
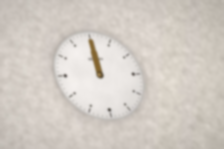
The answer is 12:00
